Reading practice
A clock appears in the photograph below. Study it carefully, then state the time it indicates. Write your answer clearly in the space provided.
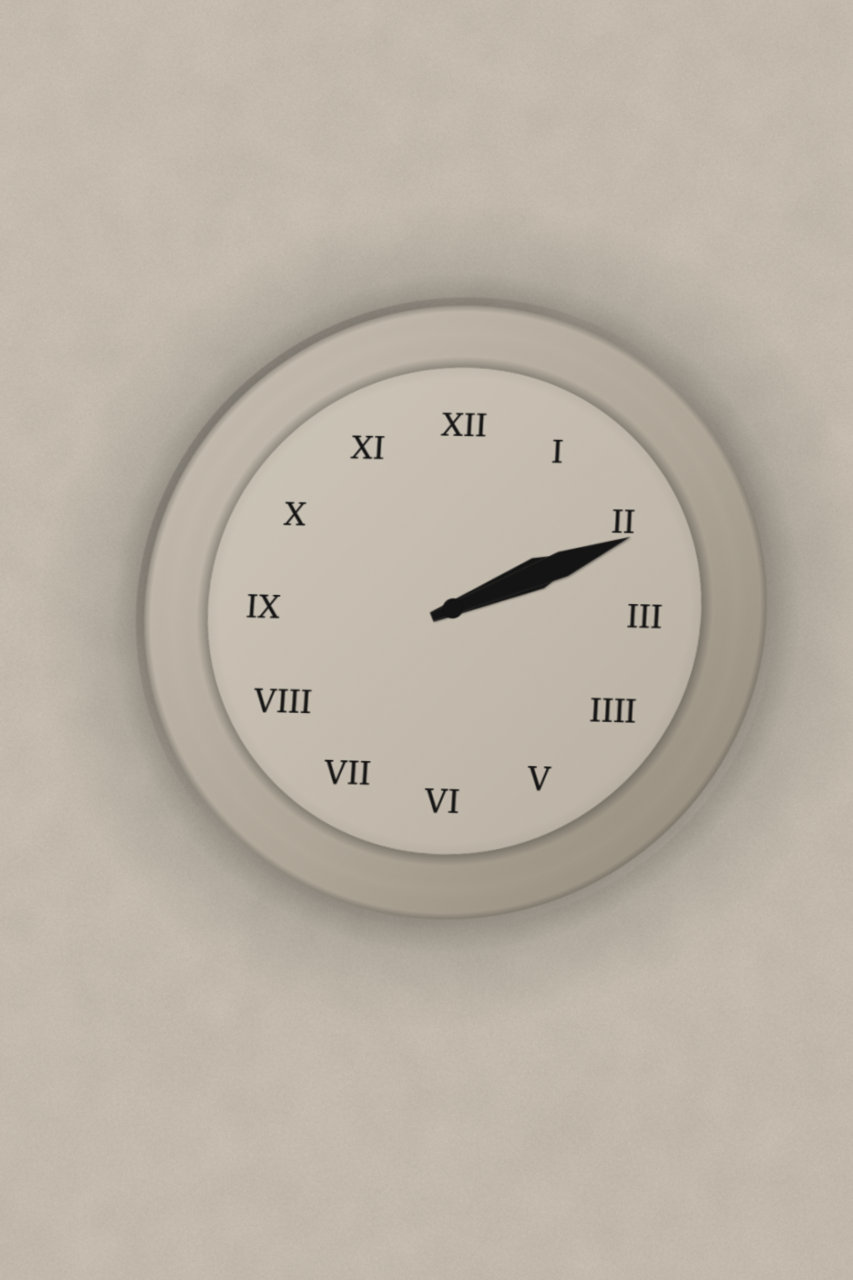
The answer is 2:11
